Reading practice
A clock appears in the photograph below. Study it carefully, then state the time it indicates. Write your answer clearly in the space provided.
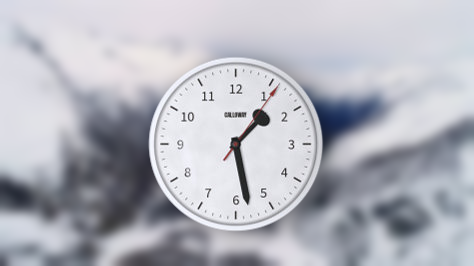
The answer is 1:28:06
